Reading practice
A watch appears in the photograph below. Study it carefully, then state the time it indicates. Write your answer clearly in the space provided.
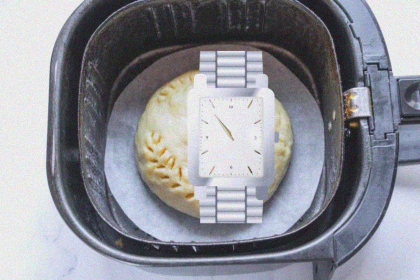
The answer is 10:54
